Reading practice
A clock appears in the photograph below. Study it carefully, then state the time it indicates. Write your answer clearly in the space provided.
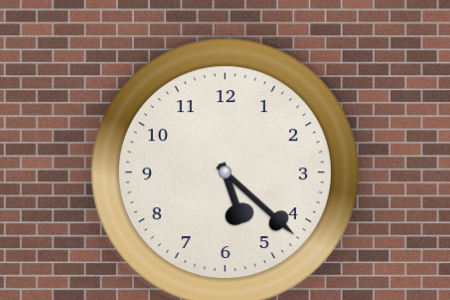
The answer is 5:22
